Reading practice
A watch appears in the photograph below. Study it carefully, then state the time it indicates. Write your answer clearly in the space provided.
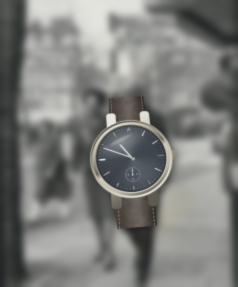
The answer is 10:49
